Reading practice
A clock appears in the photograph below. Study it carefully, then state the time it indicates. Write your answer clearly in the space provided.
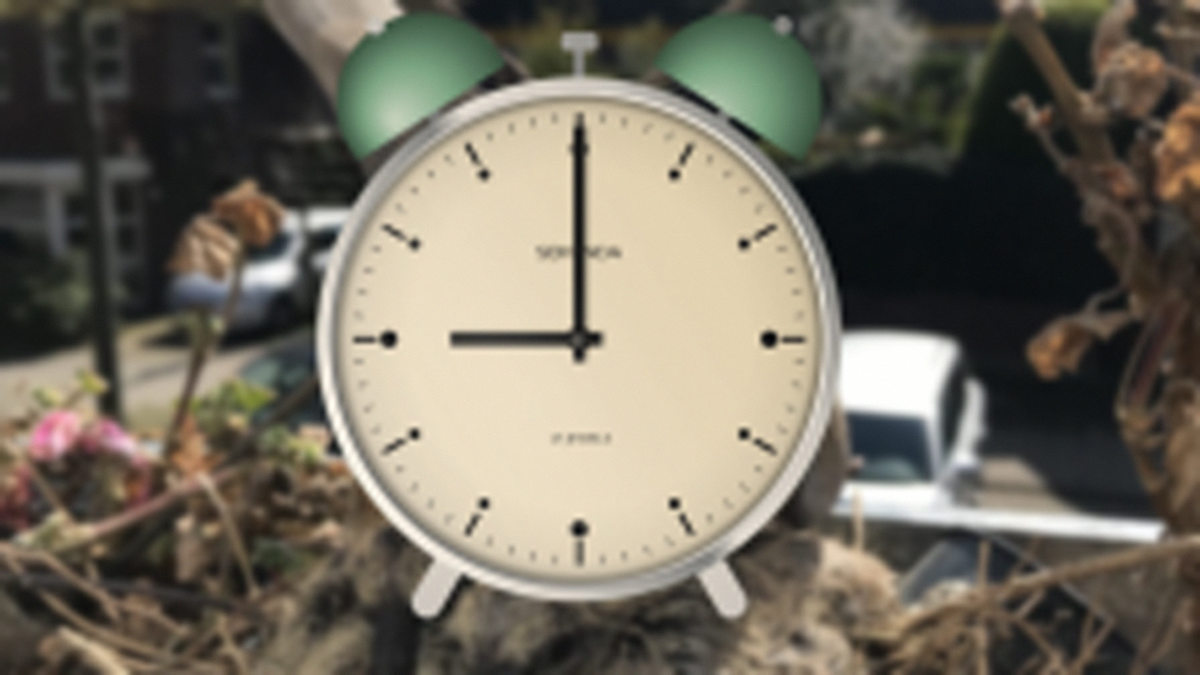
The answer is 9:00
